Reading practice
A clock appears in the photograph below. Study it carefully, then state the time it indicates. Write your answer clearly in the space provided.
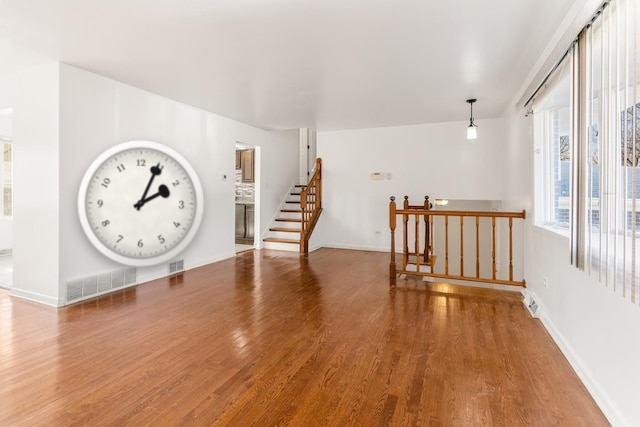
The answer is 2:04
